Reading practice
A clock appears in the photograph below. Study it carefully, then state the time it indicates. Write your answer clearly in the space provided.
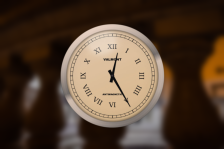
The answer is 12:25
